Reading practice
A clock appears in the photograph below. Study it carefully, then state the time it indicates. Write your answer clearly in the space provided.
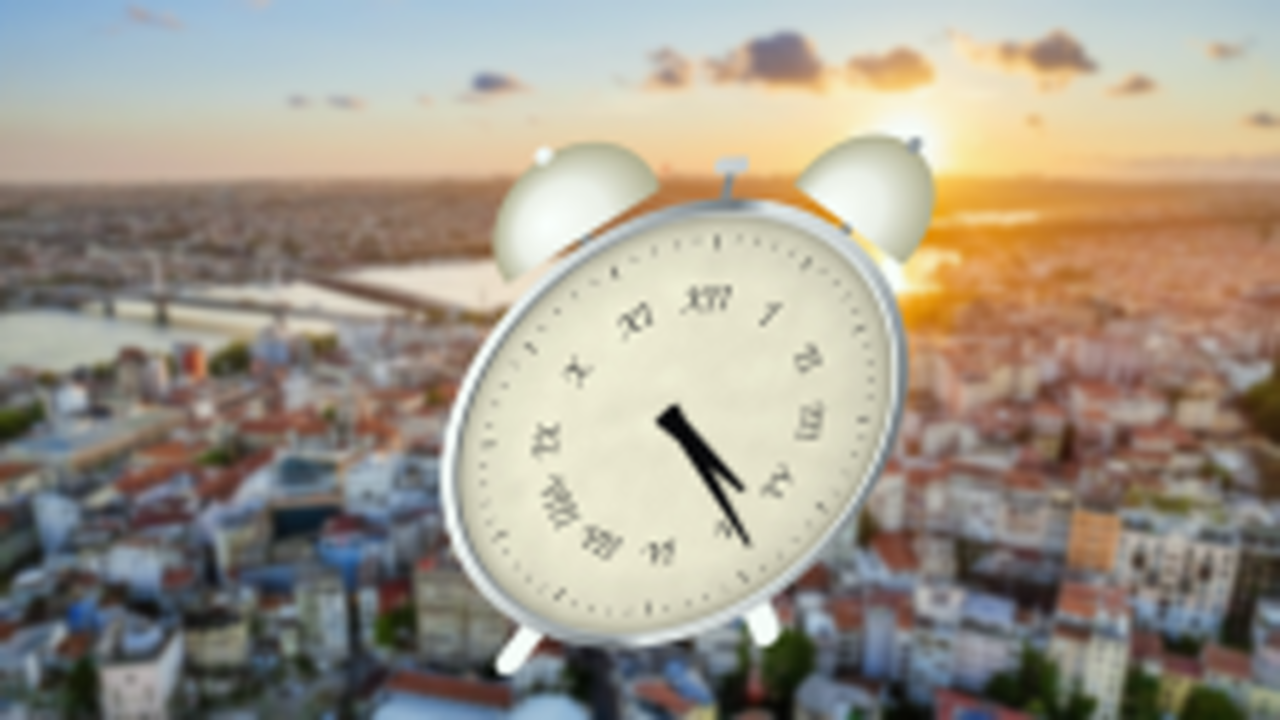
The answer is 4:24
